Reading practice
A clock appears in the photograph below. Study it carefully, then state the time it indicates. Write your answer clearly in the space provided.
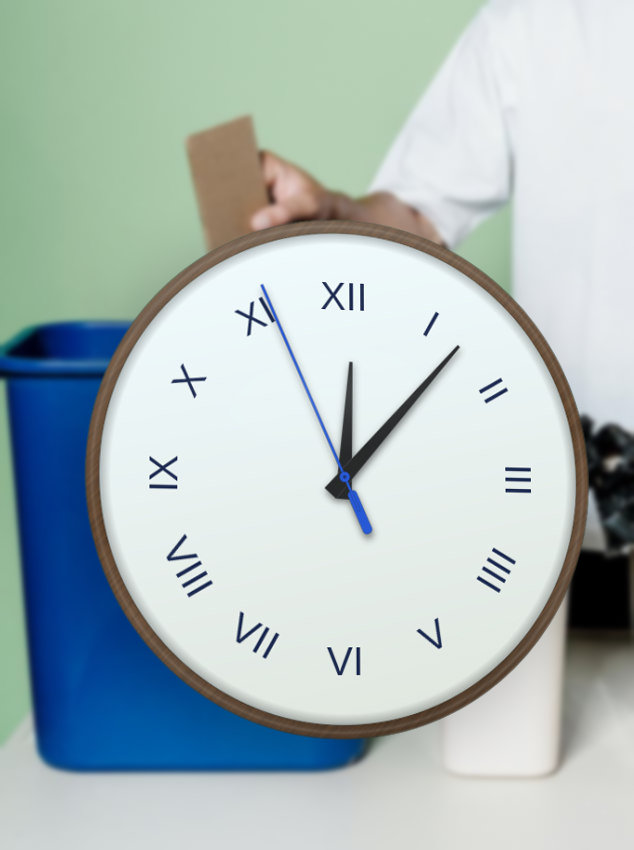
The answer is 12:06:56
